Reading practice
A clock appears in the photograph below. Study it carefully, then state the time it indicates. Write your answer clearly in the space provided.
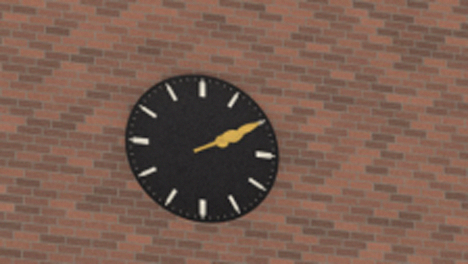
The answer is 2:10
